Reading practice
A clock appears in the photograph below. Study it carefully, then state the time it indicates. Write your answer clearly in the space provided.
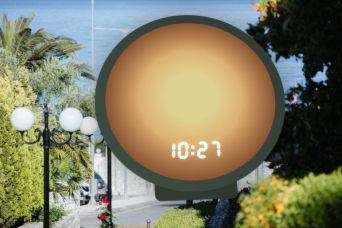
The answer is 10:27
